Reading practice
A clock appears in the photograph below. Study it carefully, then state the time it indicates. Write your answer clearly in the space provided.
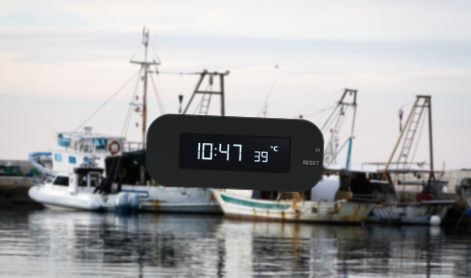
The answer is 10:47
